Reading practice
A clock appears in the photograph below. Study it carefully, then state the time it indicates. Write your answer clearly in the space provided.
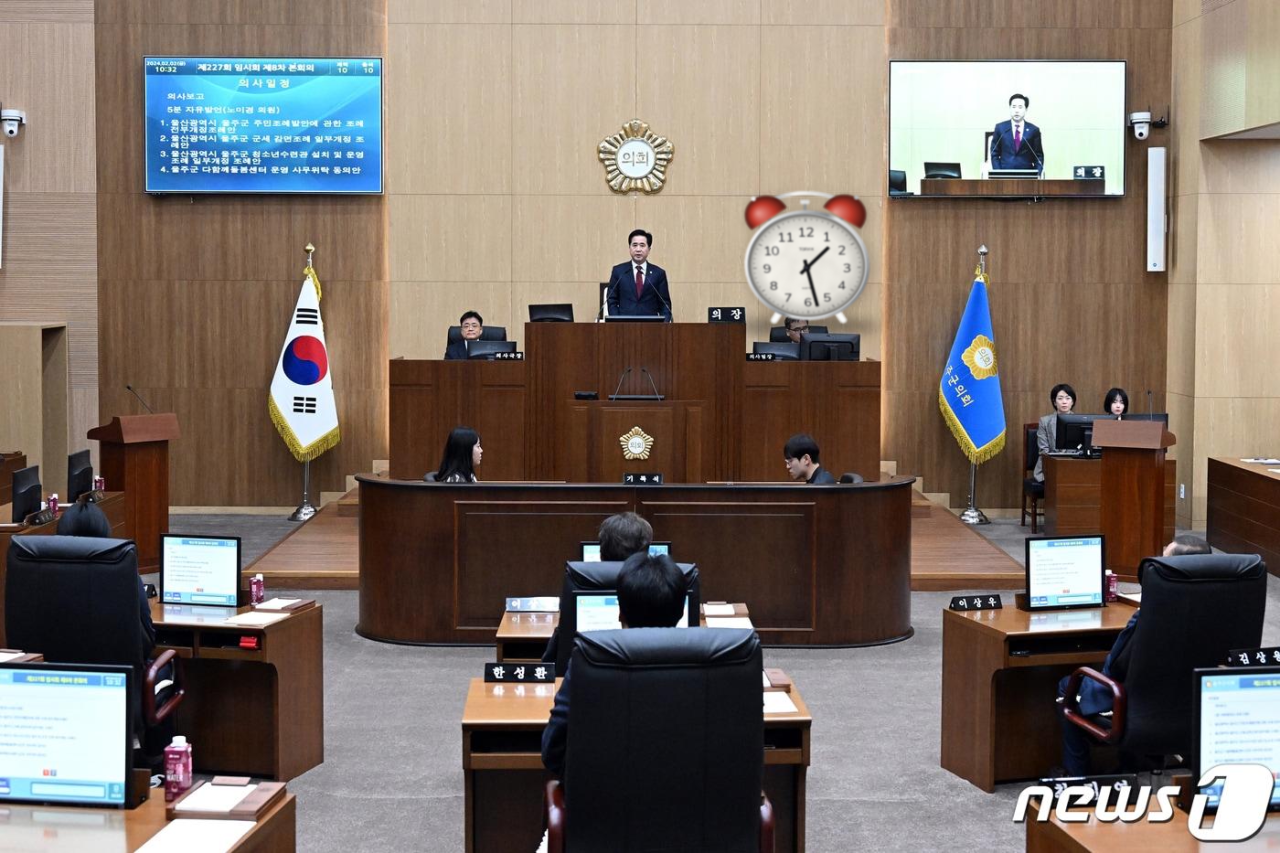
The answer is 1:28
